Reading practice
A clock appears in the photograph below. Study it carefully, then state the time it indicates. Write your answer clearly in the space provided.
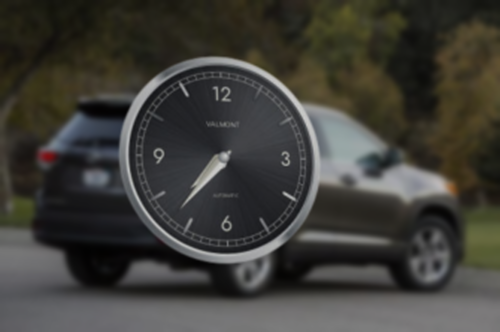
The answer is 7:37
